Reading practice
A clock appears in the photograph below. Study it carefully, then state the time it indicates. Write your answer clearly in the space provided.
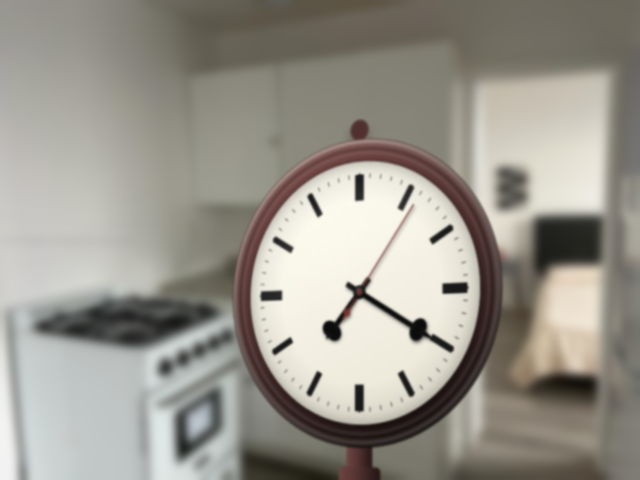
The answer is 7:20:06
